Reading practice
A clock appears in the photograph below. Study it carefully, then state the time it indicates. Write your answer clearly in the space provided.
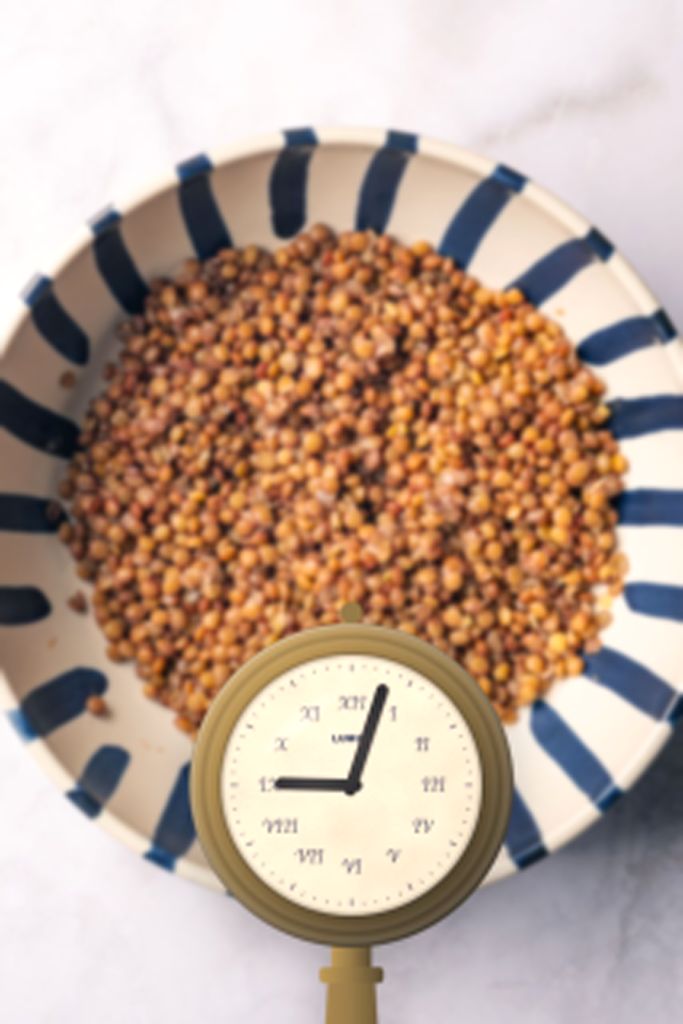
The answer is 9:03
